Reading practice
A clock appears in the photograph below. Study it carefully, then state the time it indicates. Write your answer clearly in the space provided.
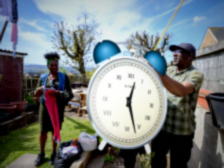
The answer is 12:27
